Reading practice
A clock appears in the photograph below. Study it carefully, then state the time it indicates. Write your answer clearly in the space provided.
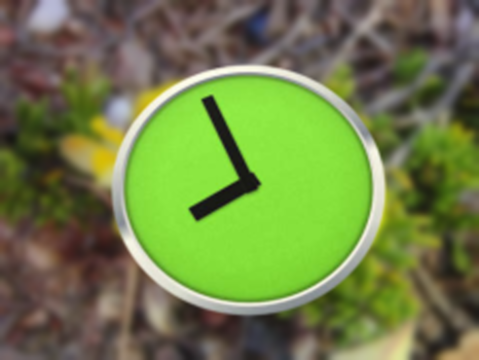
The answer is 7:56
